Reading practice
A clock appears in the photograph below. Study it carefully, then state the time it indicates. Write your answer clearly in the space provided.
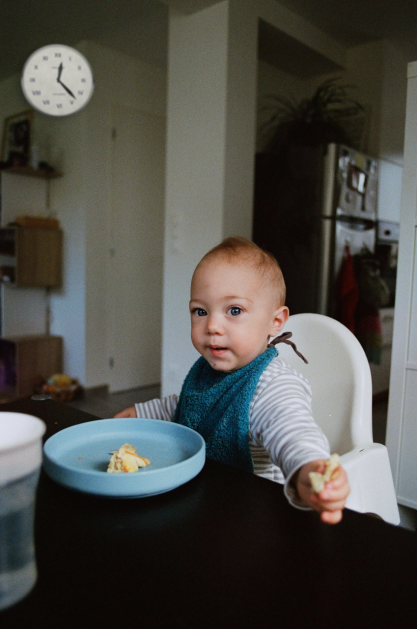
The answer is 12:23
